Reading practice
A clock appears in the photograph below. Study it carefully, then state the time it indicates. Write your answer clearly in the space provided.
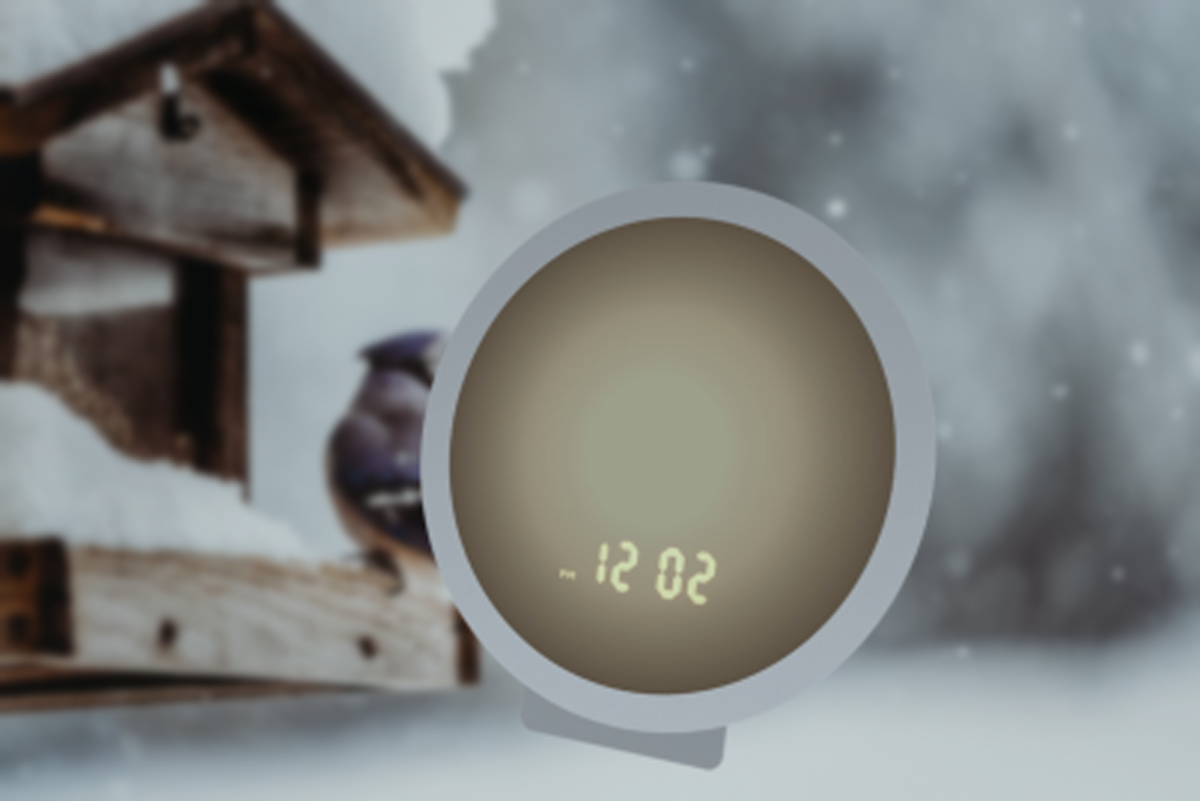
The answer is 12:02
